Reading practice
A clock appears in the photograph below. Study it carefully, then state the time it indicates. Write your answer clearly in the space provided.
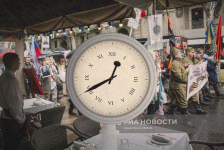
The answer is 12:40
